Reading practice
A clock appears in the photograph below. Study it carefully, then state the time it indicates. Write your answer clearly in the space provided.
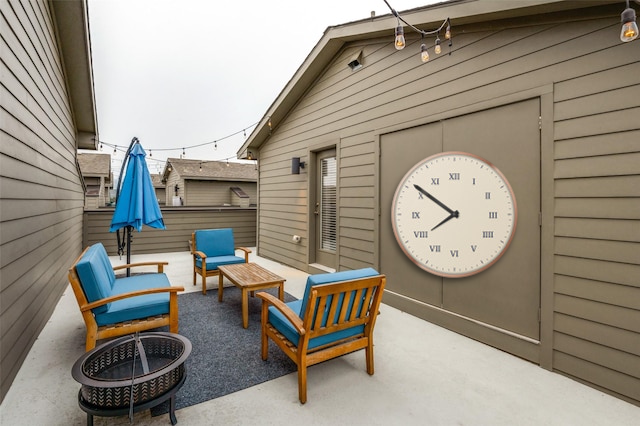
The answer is 7:51
